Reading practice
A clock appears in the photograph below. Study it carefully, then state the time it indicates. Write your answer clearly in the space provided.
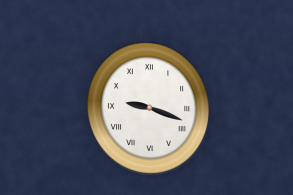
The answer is 9:18
